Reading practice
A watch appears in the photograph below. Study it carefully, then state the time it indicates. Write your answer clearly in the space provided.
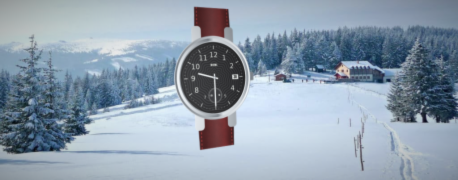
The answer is 9:30
